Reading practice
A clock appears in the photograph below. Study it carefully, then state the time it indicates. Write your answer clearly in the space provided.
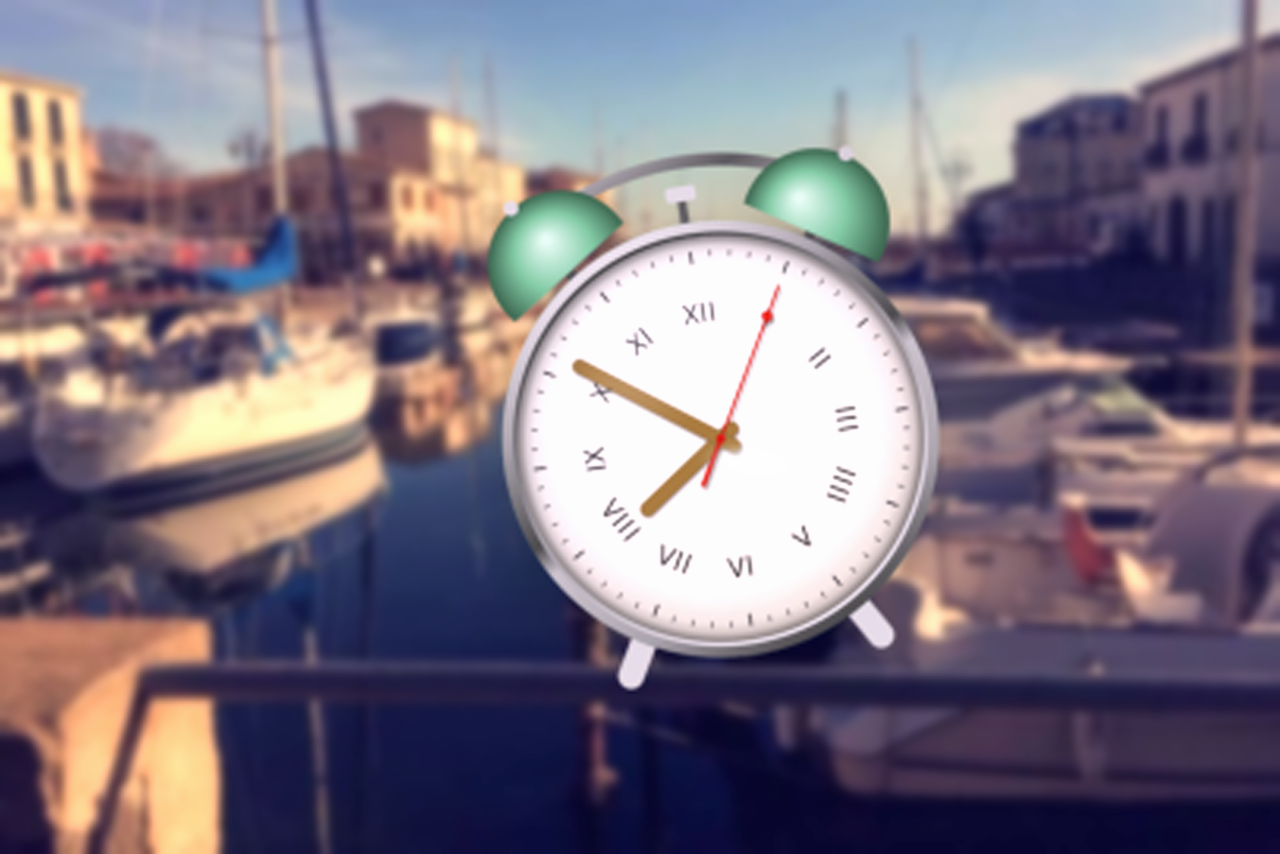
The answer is 7:51:05
